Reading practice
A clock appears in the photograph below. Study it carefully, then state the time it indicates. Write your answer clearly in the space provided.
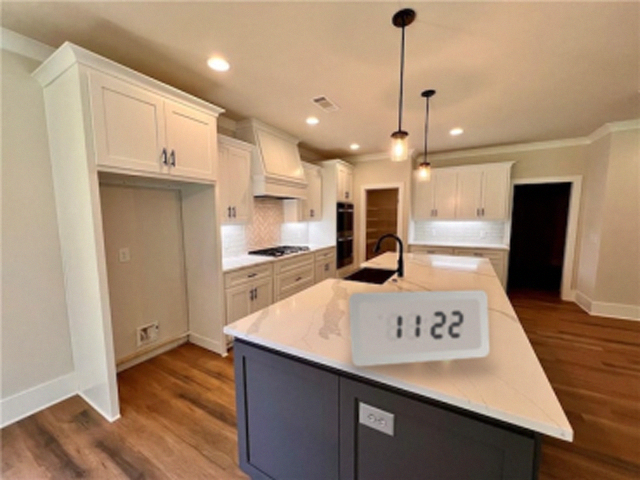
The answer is 11:22
